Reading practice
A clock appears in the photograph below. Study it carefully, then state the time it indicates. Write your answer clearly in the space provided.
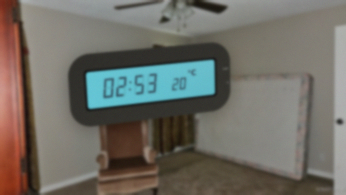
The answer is 2:53
